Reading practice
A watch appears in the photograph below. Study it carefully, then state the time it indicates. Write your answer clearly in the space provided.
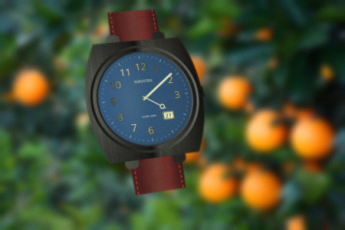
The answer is 4:09
